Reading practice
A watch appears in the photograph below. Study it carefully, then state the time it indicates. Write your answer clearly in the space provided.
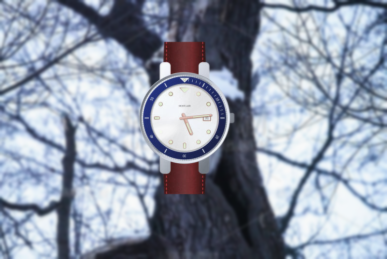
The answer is 5:14
